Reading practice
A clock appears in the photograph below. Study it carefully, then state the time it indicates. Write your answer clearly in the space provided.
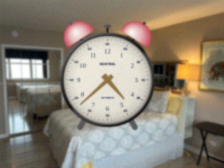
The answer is 4:38
